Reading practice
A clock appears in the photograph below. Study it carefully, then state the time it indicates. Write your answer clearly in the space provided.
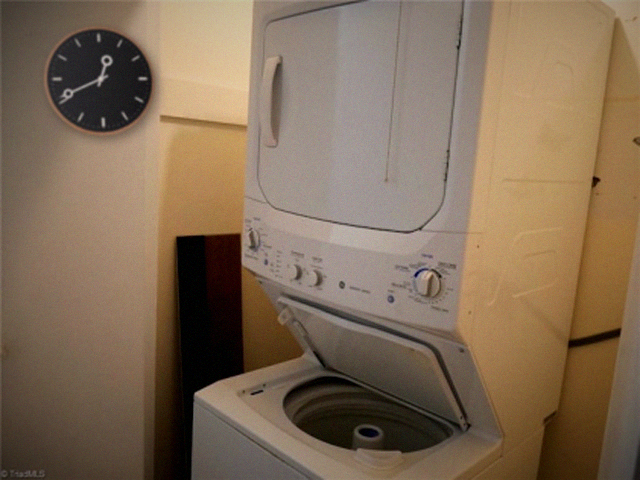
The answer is 12:41
